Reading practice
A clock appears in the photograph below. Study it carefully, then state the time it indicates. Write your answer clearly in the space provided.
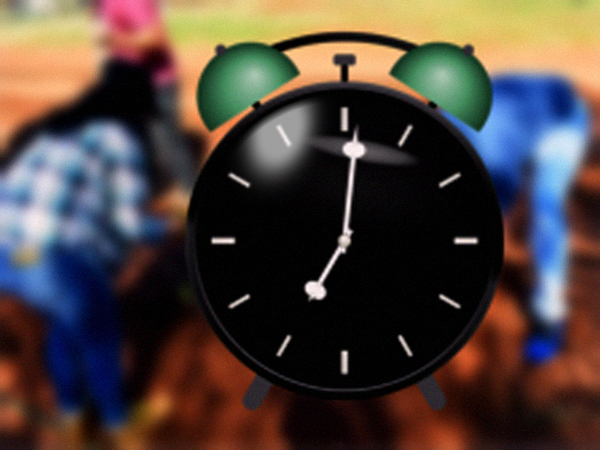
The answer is 7:01
